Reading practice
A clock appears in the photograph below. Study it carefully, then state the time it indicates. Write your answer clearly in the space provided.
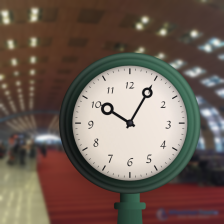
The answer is 10:05
